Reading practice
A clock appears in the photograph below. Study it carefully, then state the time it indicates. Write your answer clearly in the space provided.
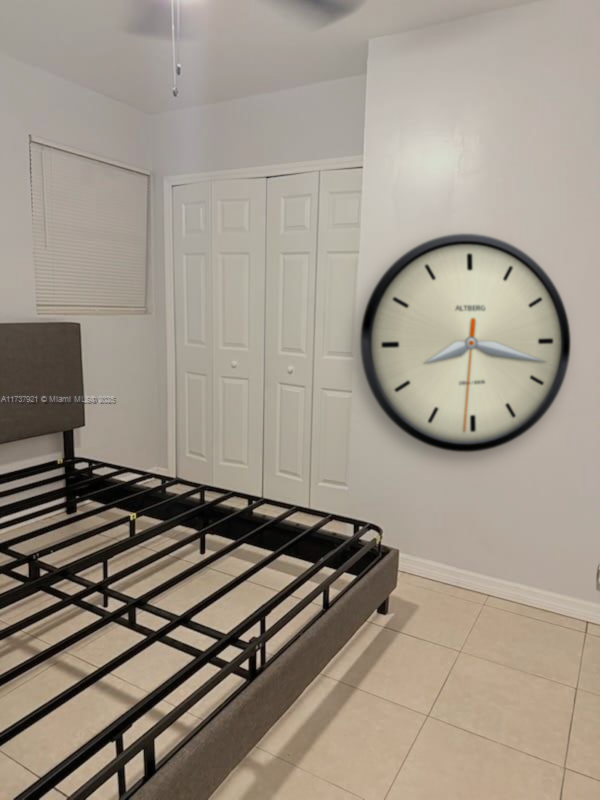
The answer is 8:17:31
